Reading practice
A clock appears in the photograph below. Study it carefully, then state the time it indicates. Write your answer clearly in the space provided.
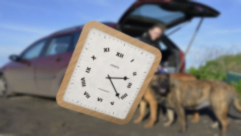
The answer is 2:22
